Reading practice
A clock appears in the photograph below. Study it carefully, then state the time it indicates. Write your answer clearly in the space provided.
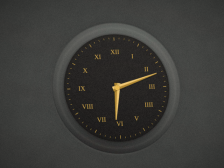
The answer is 6:12
